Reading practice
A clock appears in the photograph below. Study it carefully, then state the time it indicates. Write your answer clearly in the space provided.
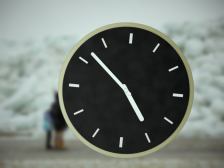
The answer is 4:52
